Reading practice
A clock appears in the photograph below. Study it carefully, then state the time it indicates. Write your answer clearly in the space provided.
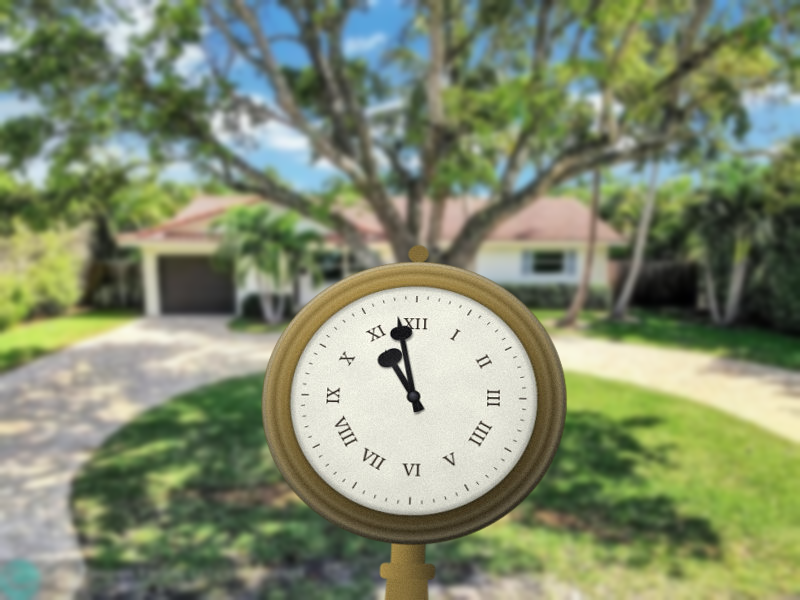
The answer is 10:58
